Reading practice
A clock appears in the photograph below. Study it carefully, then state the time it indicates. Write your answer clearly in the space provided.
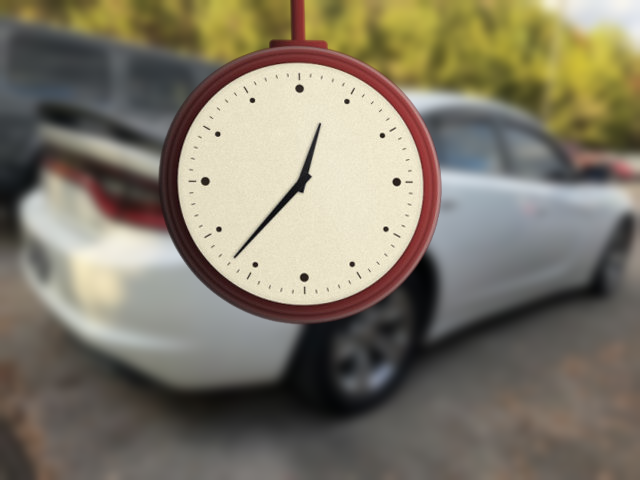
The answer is 12:37
